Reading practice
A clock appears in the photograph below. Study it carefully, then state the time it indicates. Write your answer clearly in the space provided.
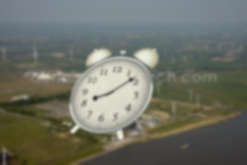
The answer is 8:08
